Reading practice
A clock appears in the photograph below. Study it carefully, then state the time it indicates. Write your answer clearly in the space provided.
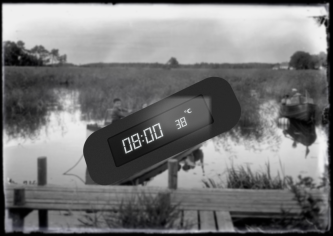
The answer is 8:00
